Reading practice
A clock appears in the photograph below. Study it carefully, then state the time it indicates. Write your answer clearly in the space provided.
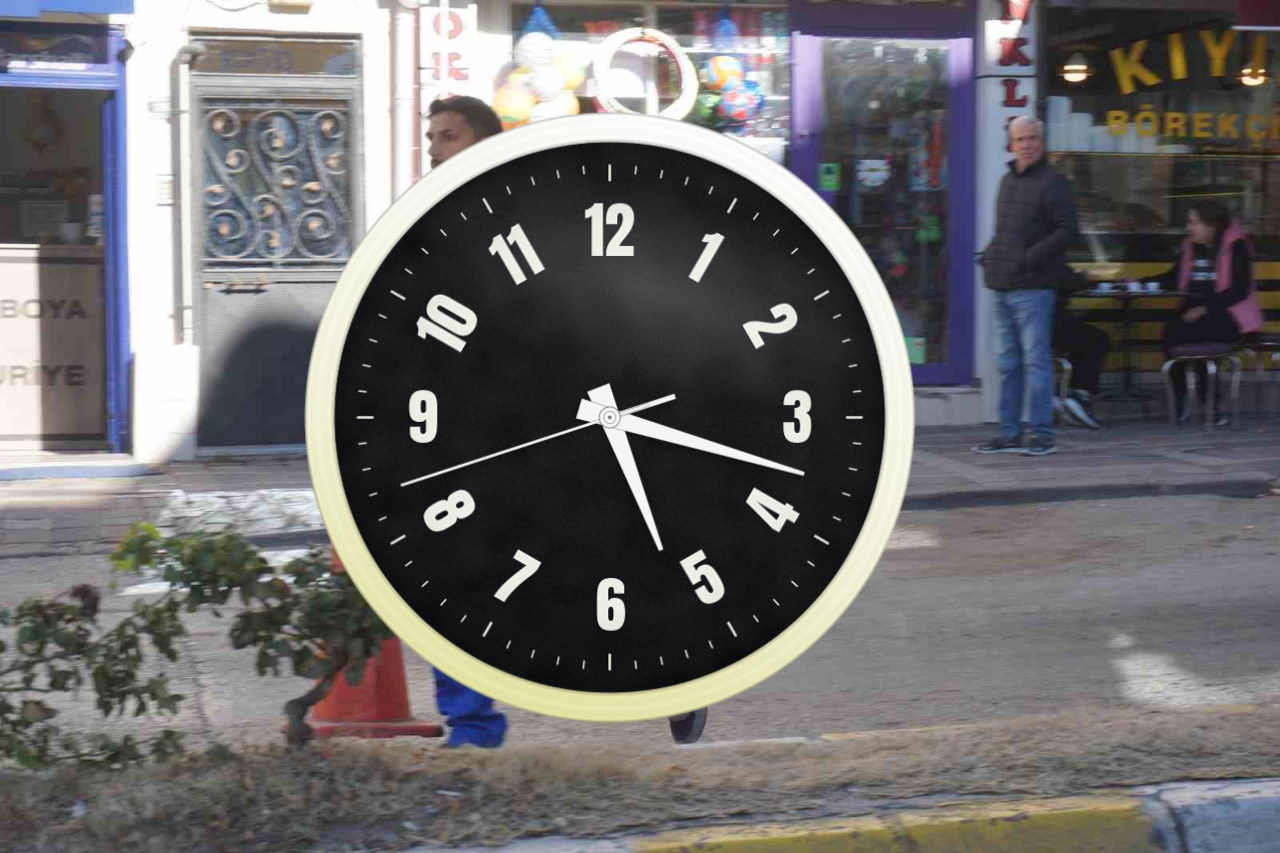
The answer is 5:17:42
